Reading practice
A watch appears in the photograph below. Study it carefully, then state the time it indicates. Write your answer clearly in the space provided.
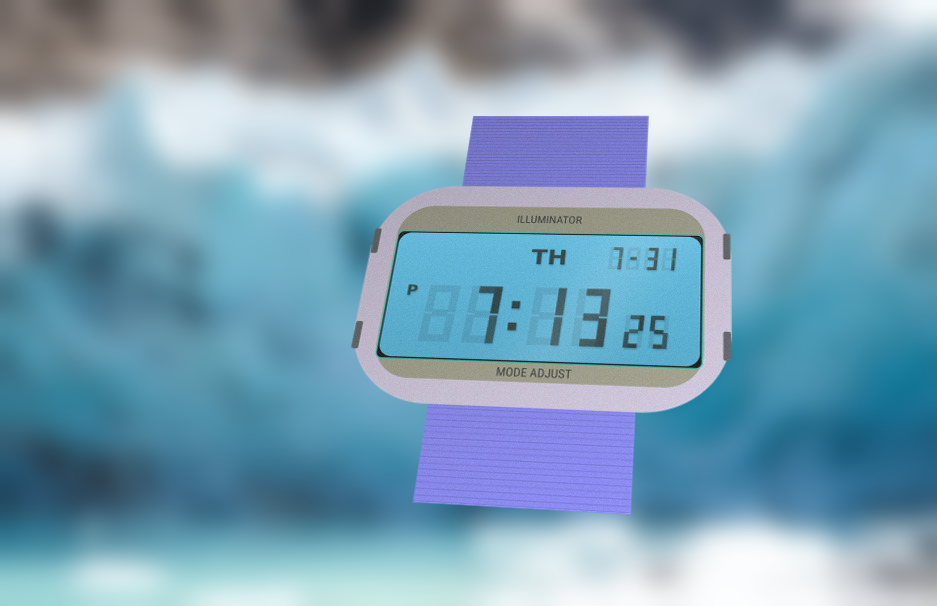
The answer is 7:13:25
